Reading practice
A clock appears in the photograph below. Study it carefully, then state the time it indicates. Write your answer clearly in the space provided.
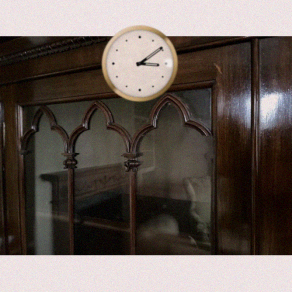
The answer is 3:09
